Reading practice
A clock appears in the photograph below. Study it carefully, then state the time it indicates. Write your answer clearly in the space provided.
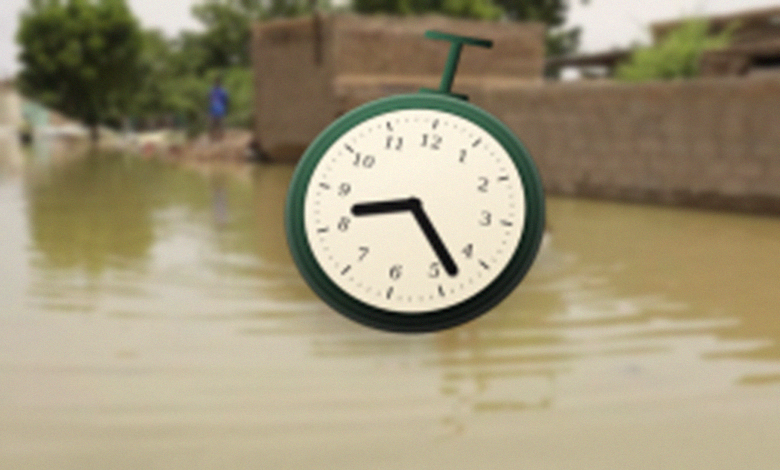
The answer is 8:23
